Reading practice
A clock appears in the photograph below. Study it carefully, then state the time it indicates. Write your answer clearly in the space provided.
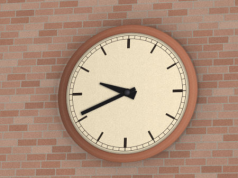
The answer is 9:41
